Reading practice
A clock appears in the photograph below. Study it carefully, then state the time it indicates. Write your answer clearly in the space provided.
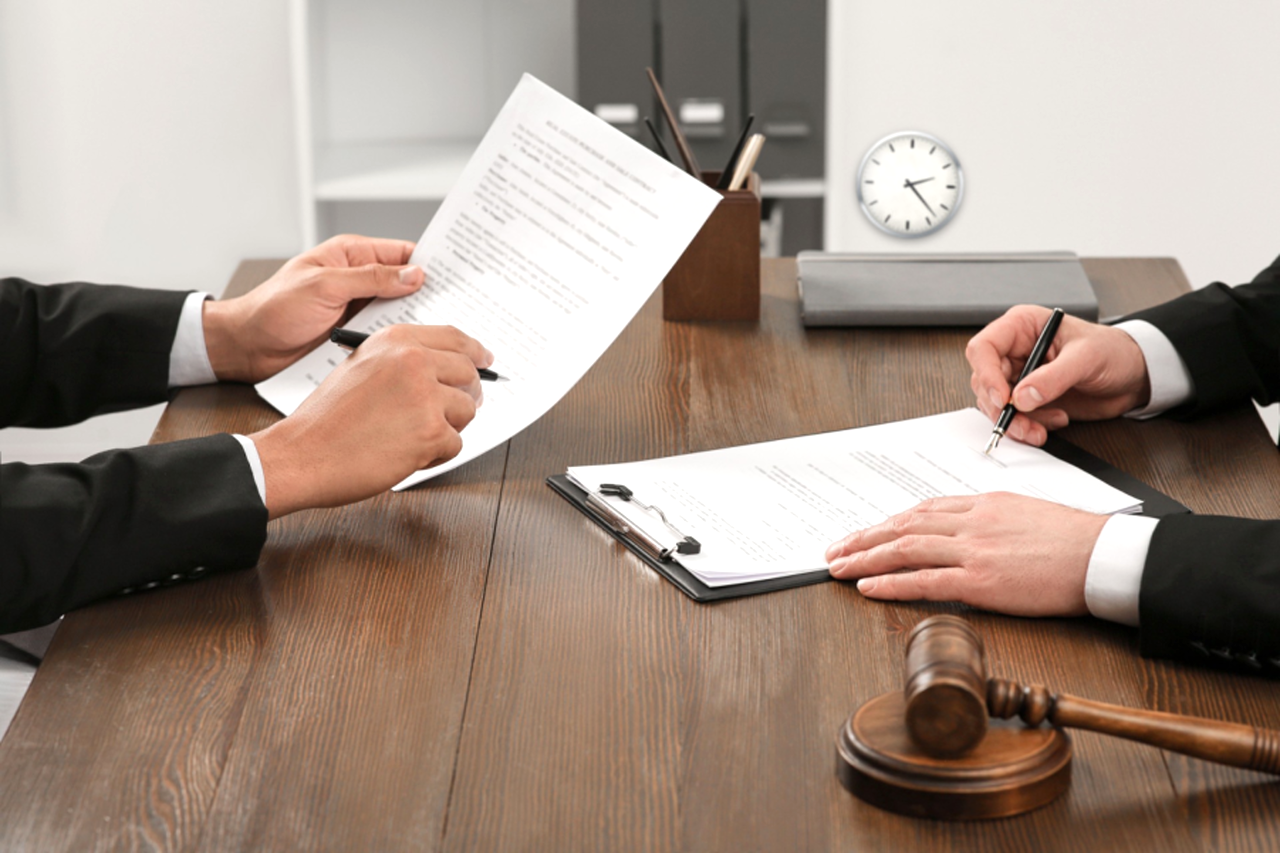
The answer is 2:23
